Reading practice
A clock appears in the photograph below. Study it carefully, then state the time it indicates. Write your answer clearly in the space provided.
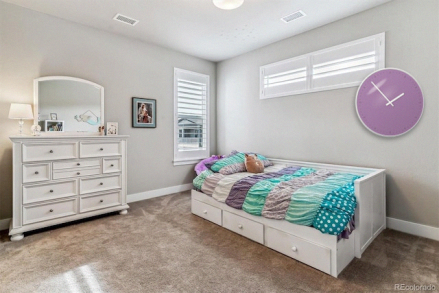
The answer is 1:53
